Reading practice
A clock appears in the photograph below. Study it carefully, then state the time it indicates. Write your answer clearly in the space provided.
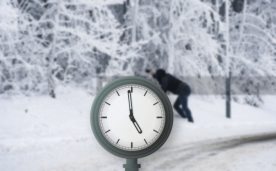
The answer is 4:59
